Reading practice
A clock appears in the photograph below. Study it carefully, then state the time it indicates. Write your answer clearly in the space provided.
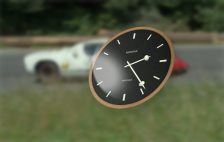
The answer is 2:24
